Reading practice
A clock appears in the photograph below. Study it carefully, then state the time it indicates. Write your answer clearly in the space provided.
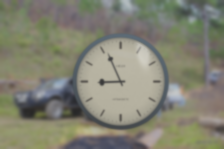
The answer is 8:56
